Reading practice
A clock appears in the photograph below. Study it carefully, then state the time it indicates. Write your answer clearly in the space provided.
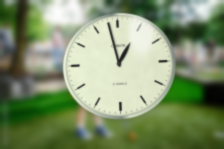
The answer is 12:58
